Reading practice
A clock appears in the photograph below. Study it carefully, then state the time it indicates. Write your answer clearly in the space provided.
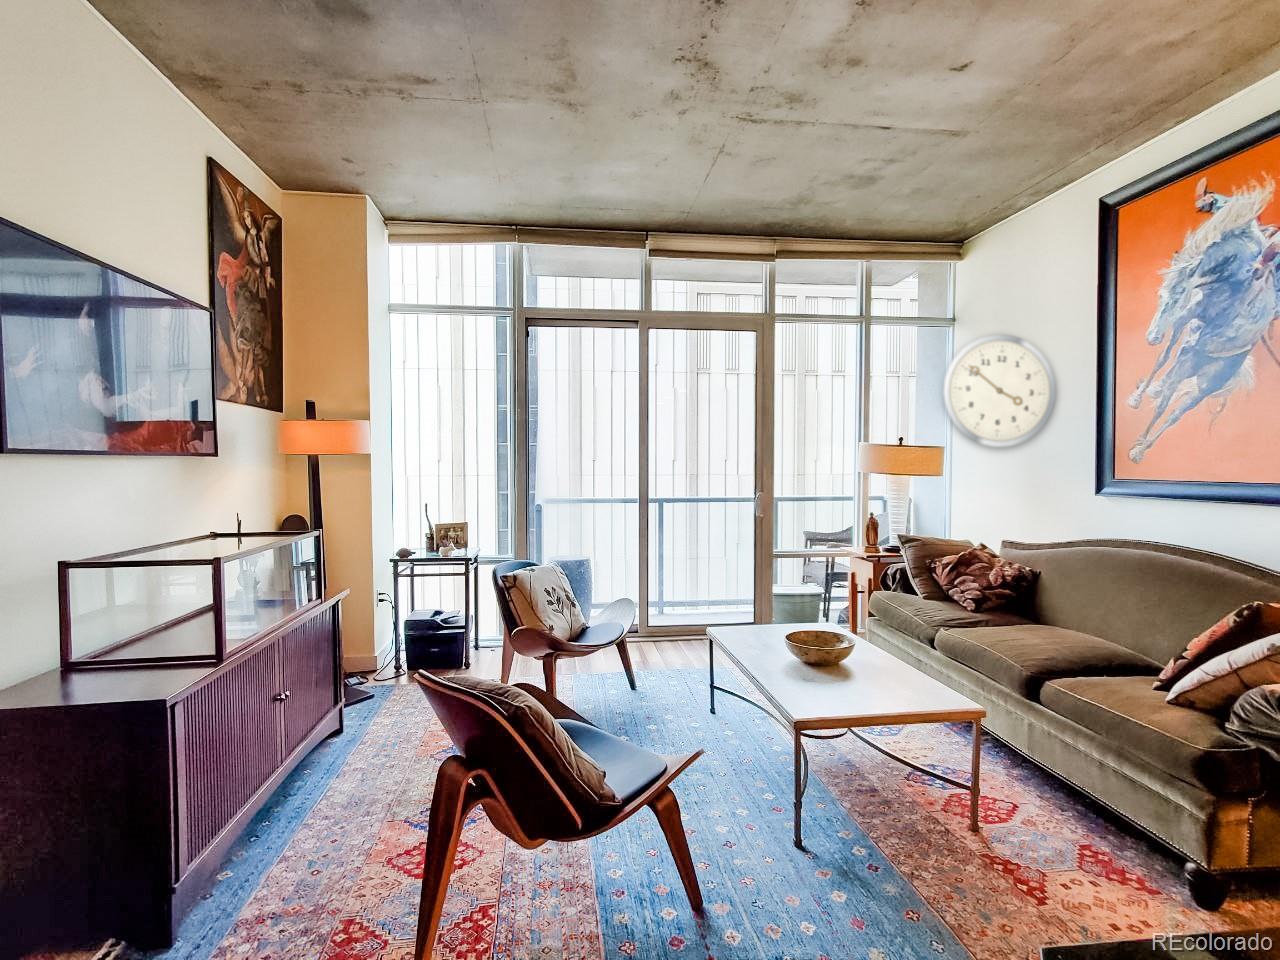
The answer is 3:51
